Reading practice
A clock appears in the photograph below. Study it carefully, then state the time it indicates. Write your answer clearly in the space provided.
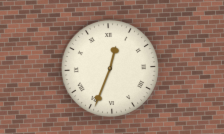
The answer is 12:34
